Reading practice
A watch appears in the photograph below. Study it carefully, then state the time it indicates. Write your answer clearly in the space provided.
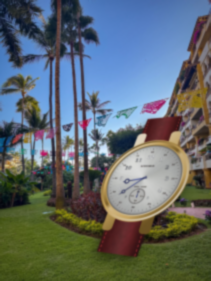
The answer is 8:38
